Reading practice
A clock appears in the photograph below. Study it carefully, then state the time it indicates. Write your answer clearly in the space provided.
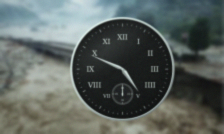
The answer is 4:49
